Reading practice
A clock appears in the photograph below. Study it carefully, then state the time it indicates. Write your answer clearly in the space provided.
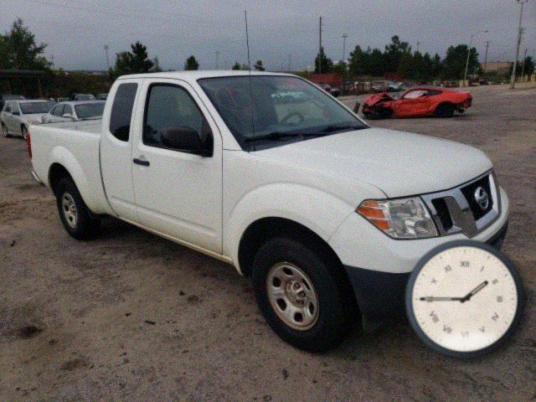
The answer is 1:45
